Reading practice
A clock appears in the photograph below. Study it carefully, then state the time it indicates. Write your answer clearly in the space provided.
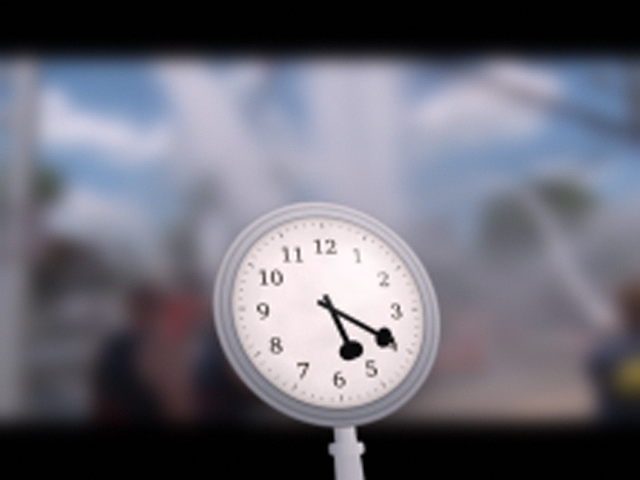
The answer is 5:20
